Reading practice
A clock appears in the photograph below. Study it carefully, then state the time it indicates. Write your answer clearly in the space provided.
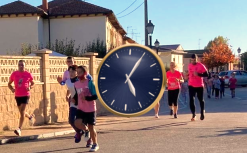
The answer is 5:05
